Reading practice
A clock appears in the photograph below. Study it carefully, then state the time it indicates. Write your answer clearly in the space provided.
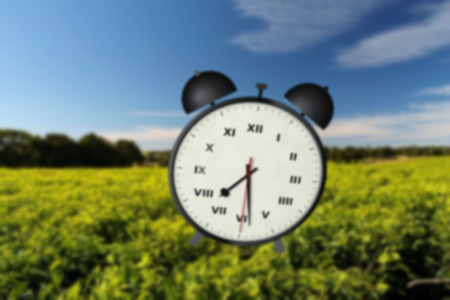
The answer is 7:28:30
